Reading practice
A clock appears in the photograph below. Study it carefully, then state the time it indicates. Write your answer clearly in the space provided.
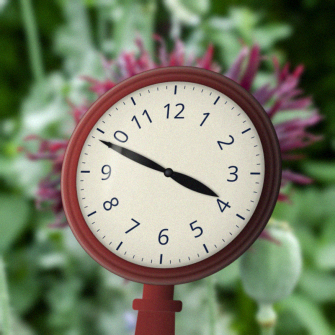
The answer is 3:49
